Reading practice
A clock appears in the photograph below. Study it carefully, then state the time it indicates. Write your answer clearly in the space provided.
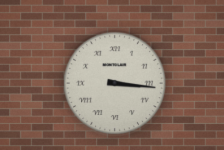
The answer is 3:16
